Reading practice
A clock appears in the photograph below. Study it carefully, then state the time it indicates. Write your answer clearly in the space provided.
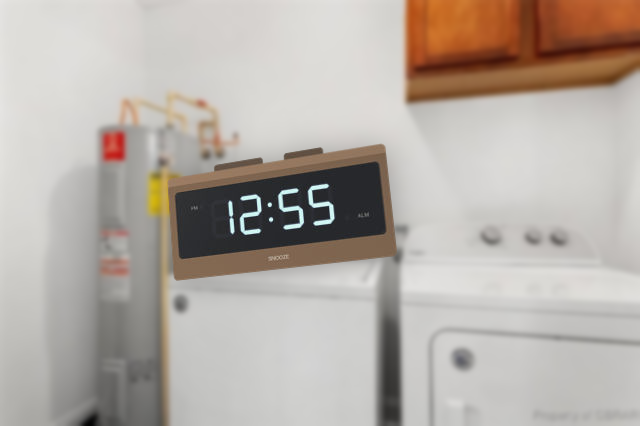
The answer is 12:55
